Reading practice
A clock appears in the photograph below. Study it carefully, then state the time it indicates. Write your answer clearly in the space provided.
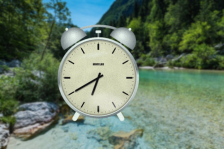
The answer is 6:40
